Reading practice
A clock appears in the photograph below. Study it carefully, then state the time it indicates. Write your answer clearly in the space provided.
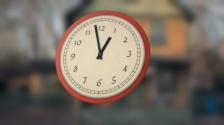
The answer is 12:58
